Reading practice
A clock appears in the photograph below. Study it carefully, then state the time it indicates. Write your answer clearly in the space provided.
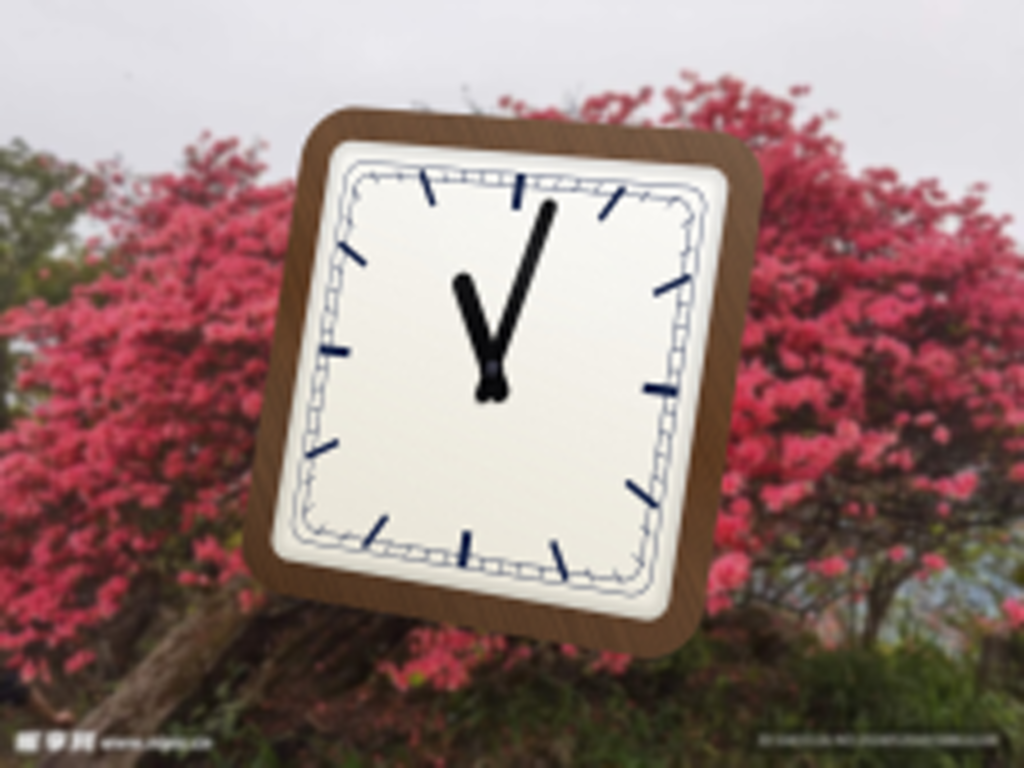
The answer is 11:02
